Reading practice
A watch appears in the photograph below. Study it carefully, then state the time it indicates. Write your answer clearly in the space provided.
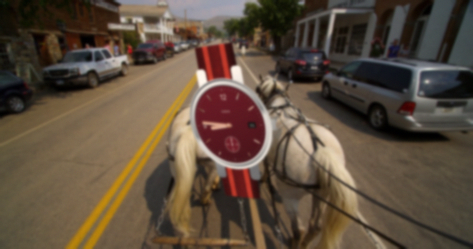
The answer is 8:46
